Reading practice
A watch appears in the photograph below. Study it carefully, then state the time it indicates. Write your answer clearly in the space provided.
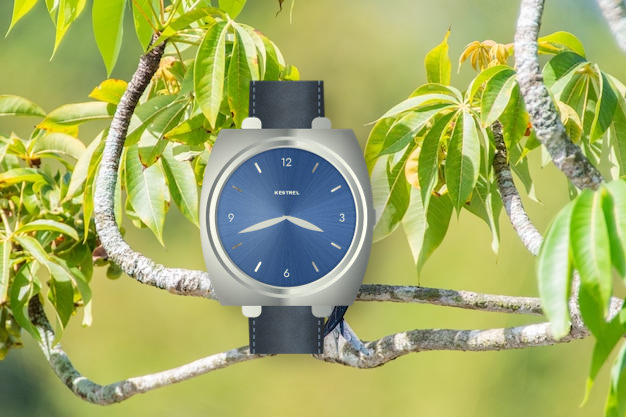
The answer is 3:42
